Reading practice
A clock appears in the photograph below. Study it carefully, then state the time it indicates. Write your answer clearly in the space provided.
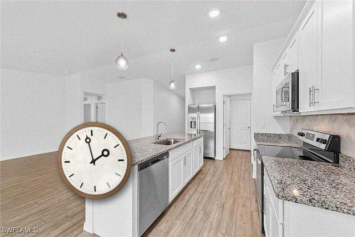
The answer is 1:58
